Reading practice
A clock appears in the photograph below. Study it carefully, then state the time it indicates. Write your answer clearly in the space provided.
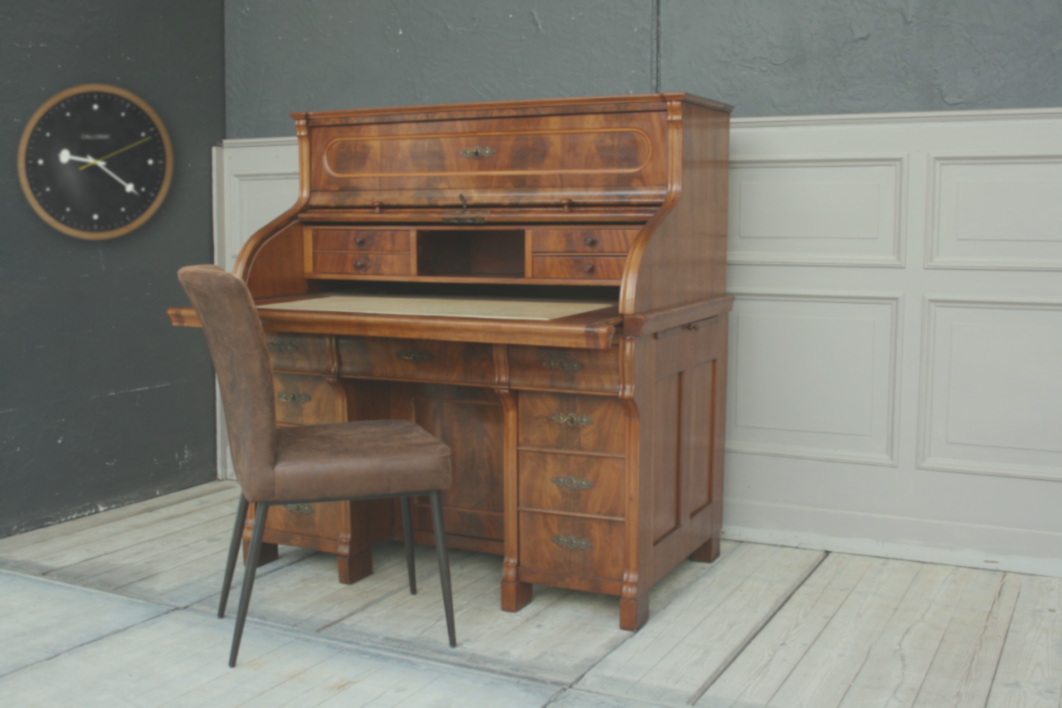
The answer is 9:21:11
